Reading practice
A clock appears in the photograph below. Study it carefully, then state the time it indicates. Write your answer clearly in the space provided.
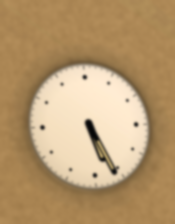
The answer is 5:26
